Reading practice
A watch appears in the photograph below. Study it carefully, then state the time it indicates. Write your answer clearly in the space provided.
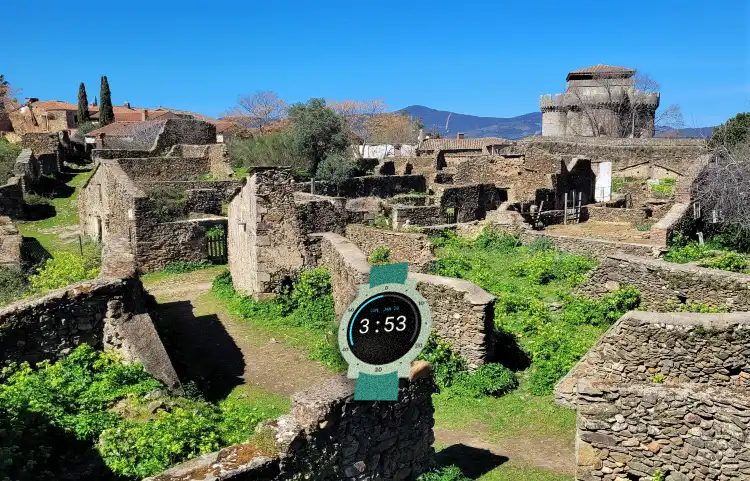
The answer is 3:53
